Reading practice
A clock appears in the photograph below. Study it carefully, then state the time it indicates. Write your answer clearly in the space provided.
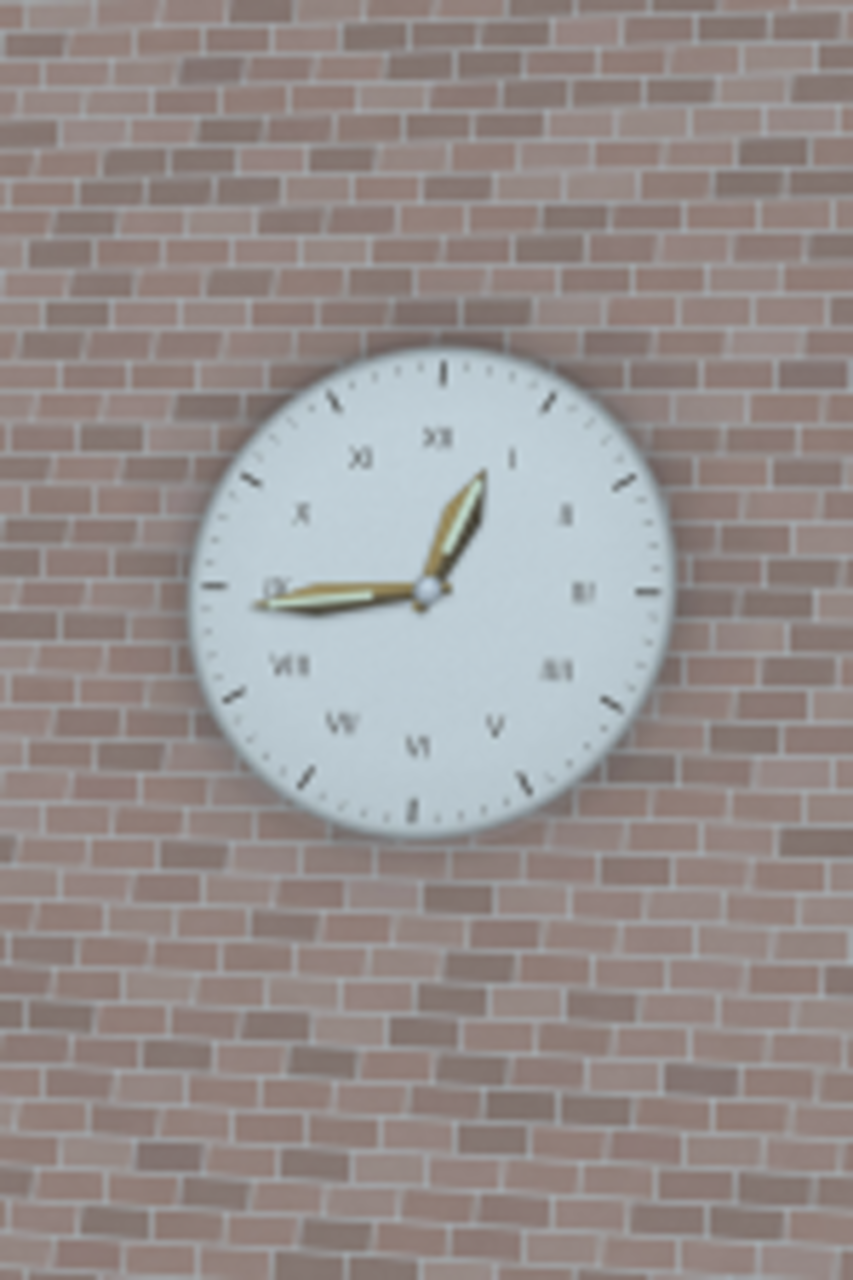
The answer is 12:44
